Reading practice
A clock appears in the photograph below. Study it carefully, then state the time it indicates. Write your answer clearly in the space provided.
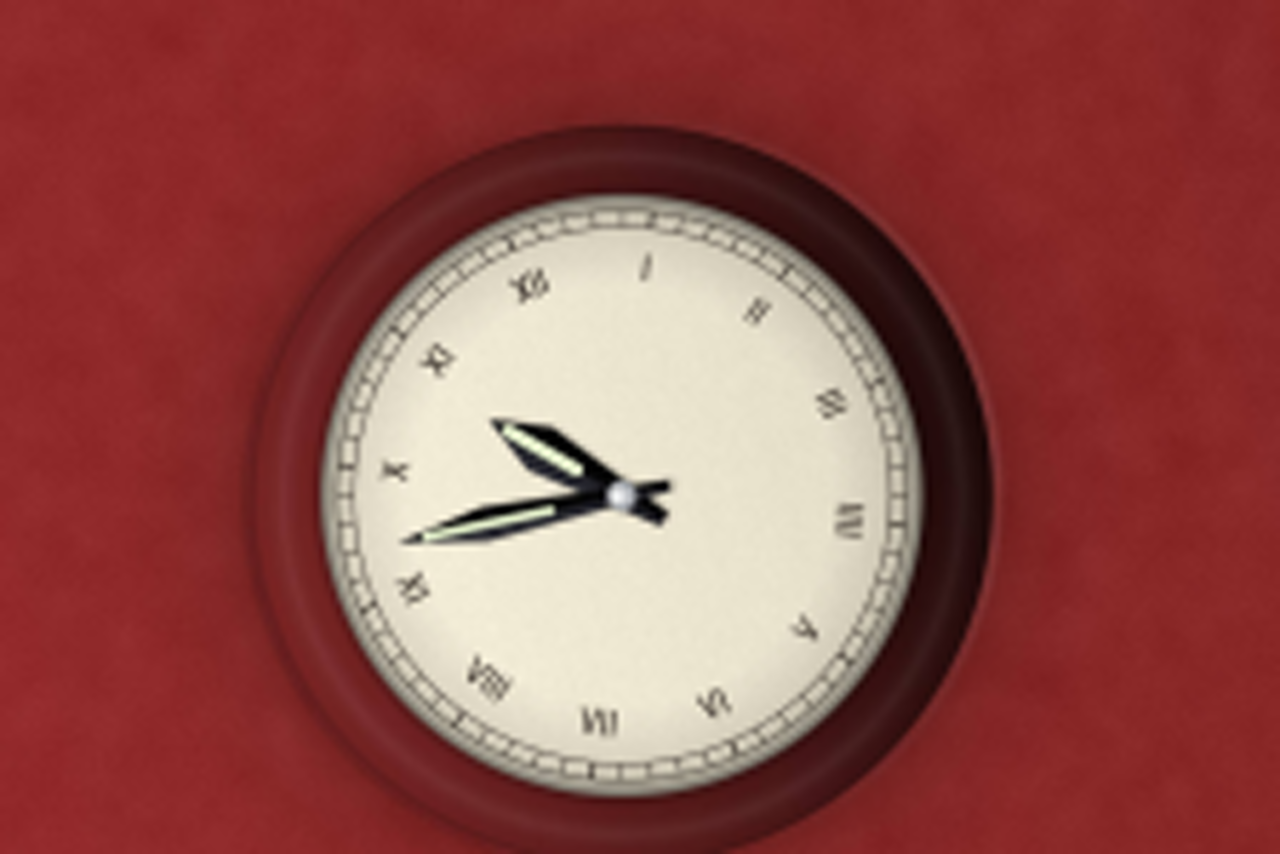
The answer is 10:47
